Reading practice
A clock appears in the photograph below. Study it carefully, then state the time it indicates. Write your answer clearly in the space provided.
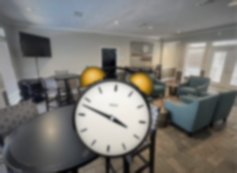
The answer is 3:48
